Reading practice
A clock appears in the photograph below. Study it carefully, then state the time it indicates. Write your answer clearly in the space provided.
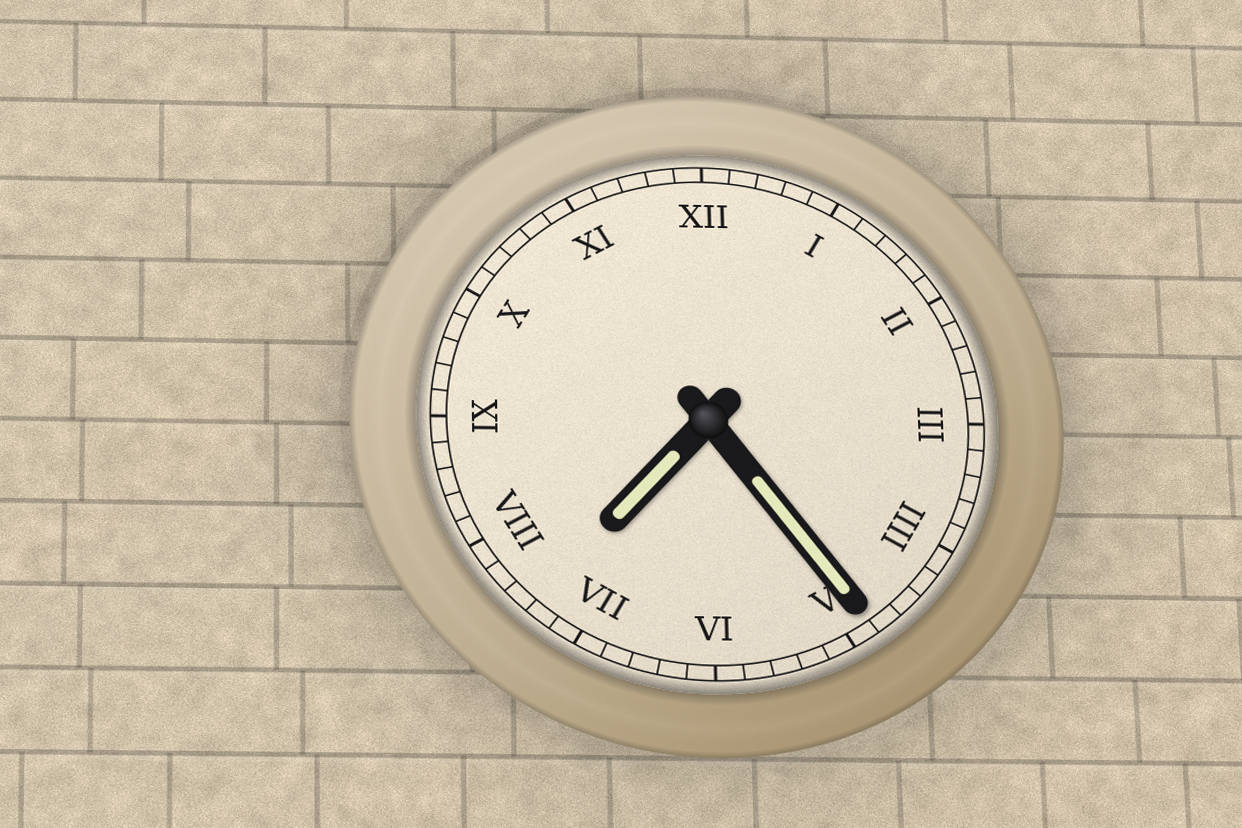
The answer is 7:24
